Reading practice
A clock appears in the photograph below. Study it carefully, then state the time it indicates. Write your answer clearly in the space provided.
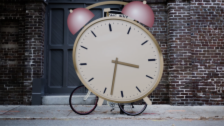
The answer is 3:33
